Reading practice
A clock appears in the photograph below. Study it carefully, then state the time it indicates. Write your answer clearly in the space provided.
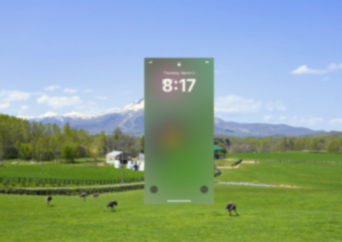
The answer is 8:17
